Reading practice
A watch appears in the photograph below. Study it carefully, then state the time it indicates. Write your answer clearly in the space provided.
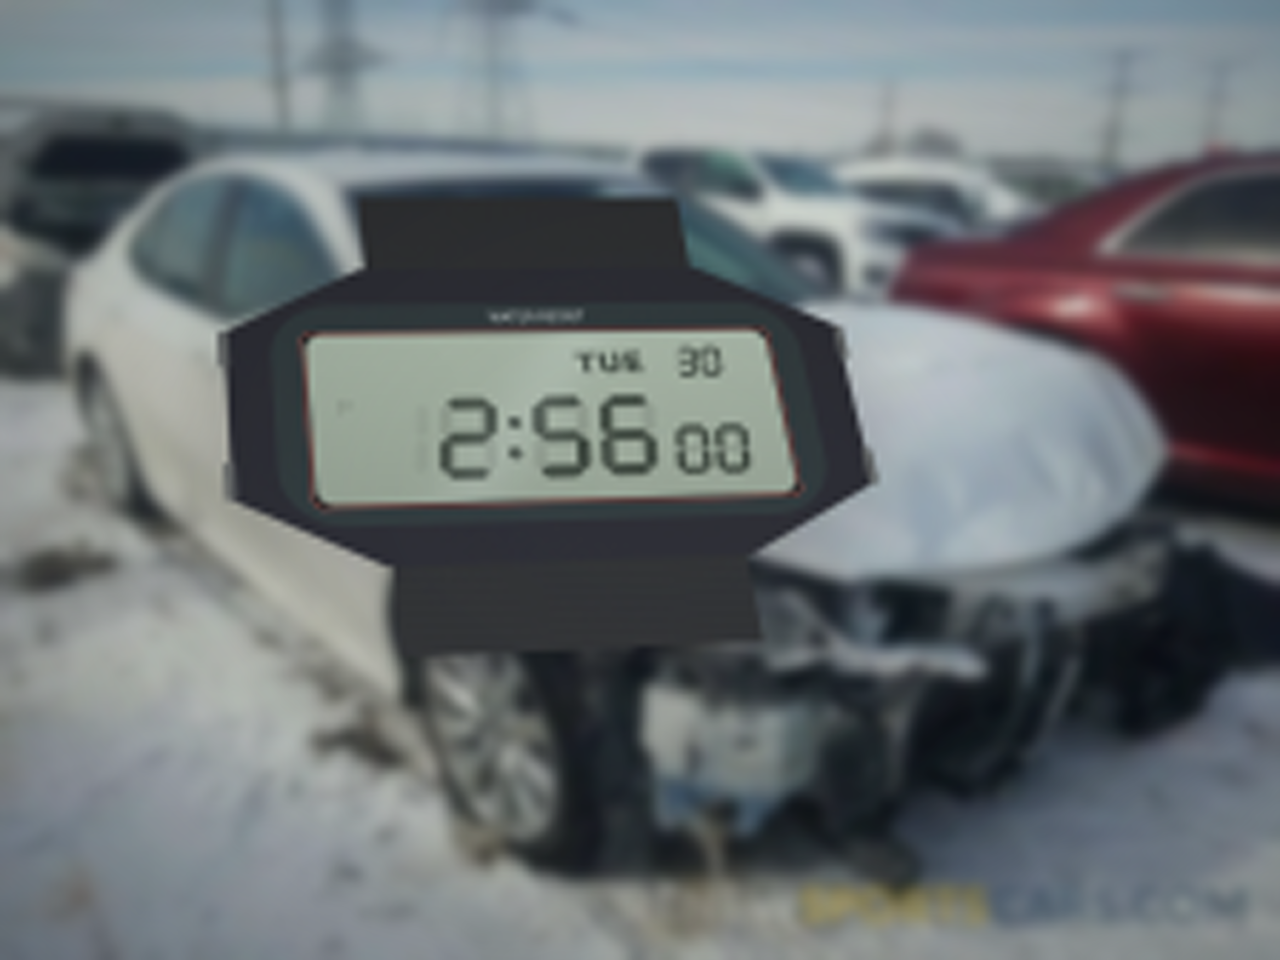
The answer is 2:56:00
